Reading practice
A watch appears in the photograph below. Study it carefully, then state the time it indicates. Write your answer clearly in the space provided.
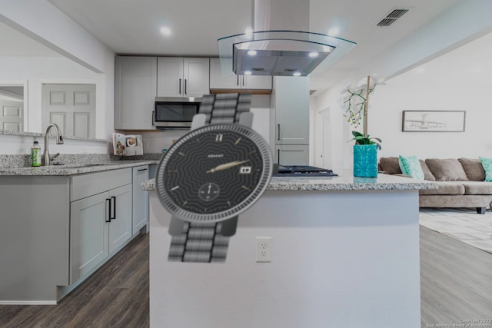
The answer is 2:12
